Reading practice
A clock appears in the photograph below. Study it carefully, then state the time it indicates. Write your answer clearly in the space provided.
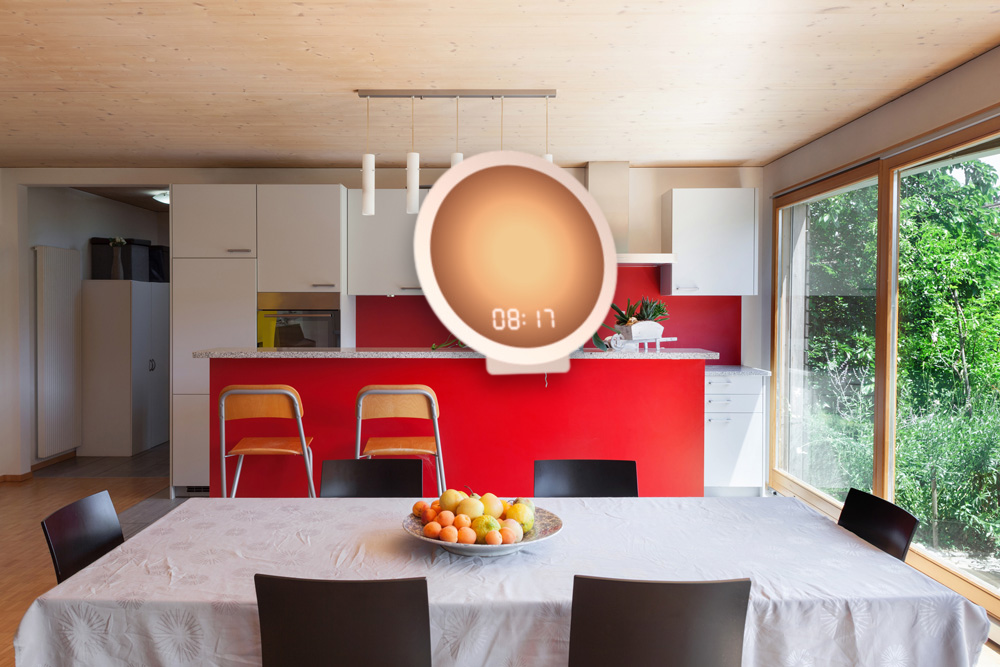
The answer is 8:17
